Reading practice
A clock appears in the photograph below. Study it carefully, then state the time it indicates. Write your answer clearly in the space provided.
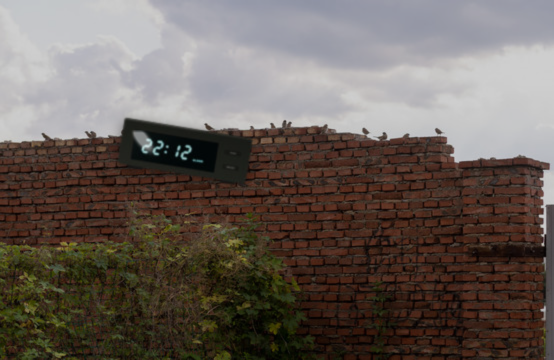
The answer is 22:12
